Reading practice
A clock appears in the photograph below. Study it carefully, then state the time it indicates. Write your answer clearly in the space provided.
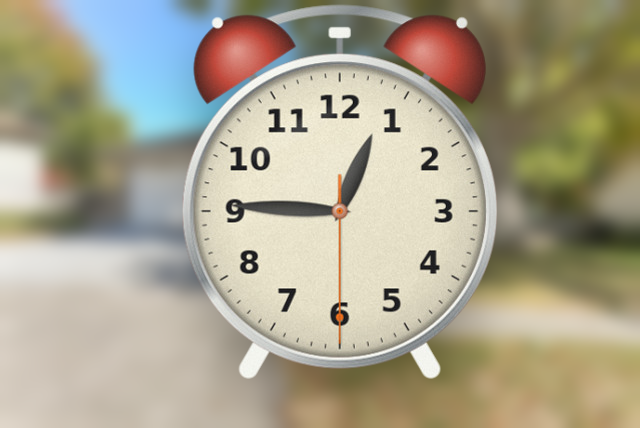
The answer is 12:45:30
